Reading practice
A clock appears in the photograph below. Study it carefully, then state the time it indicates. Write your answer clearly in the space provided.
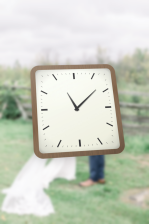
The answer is 11:08
